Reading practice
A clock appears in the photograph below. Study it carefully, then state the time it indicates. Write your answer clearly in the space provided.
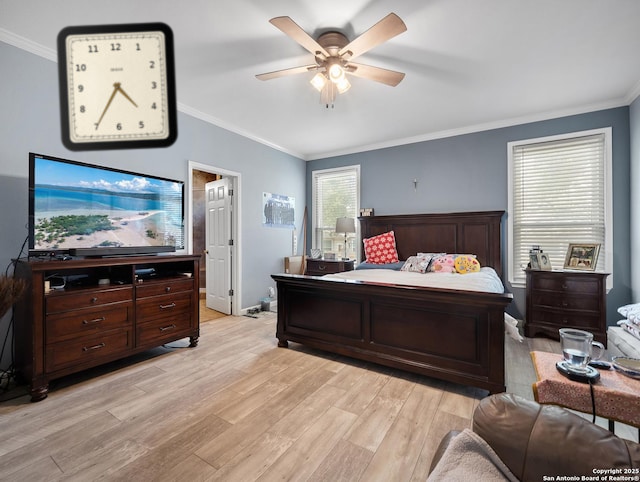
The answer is 4:35
